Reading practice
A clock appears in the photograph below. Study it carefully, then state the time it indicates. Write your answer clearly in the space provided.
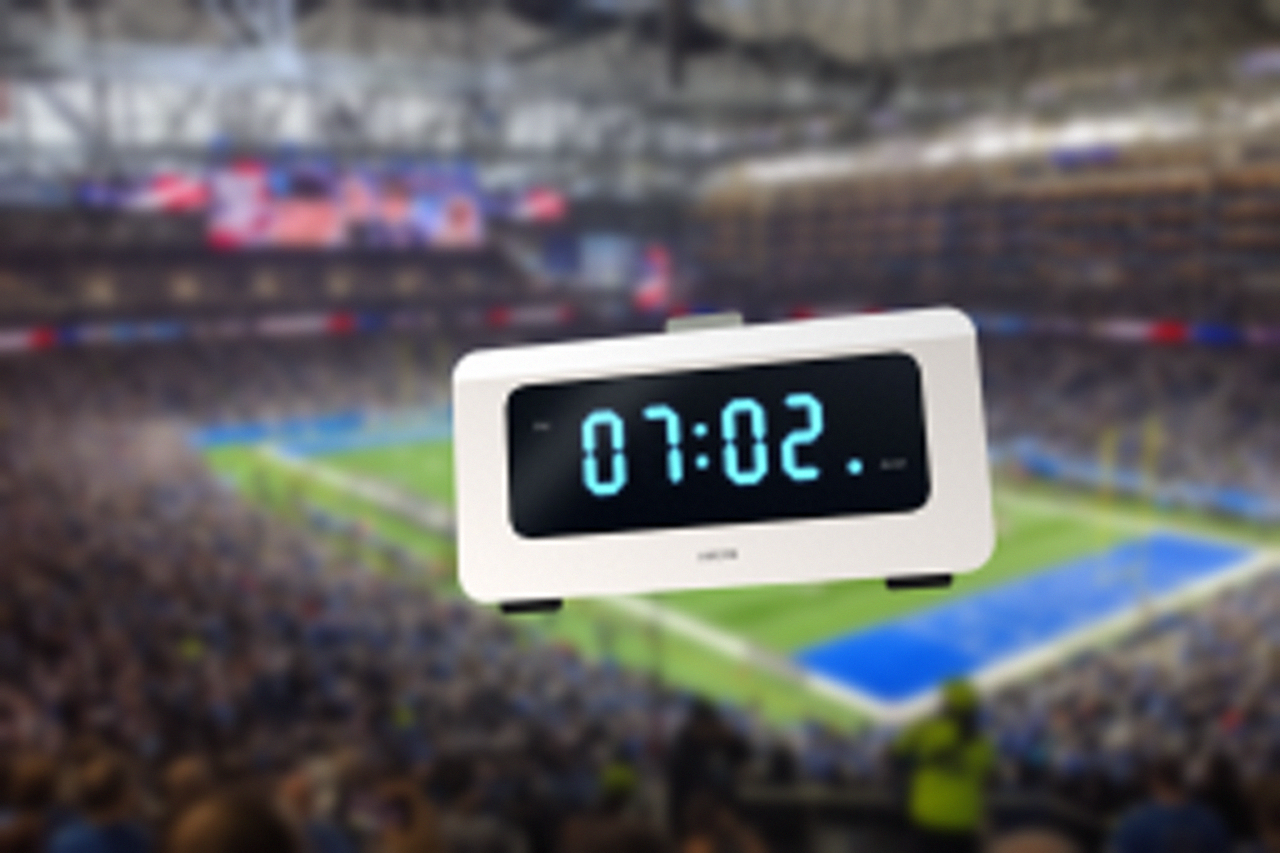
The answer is 7:02
